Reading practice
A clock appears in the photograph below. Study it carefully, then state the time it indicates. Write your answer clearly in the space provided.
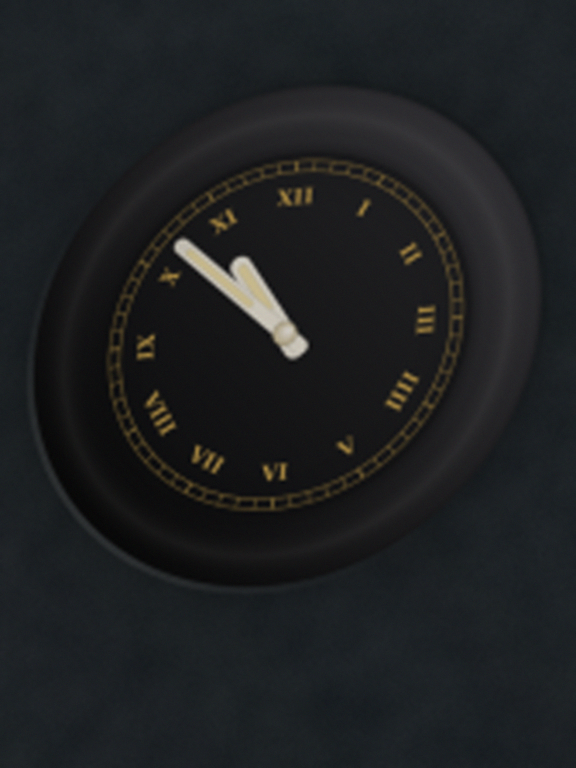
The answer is 10:52
